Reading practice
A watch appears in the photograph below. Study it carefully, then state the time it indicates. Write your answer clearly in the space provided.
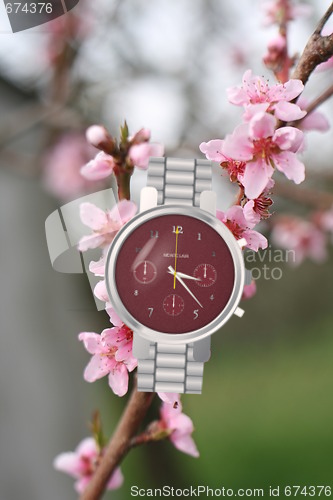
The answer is 3:23
